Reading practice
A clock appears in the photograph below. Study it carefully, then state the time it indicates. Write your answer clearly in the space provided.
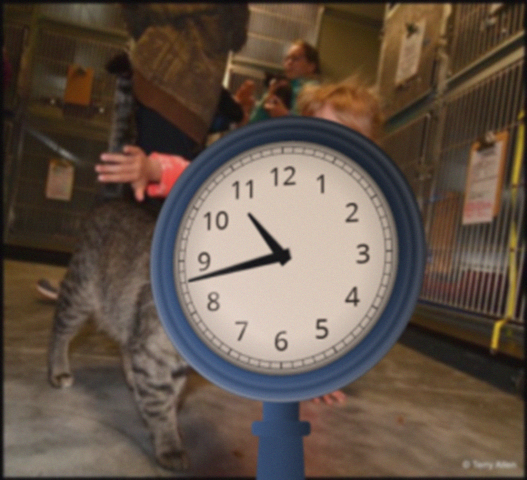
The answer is 10:43
